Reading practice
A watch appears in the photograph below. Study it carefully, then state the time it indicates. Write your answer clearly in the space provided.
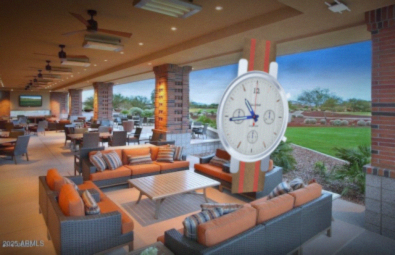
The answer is 10:44
